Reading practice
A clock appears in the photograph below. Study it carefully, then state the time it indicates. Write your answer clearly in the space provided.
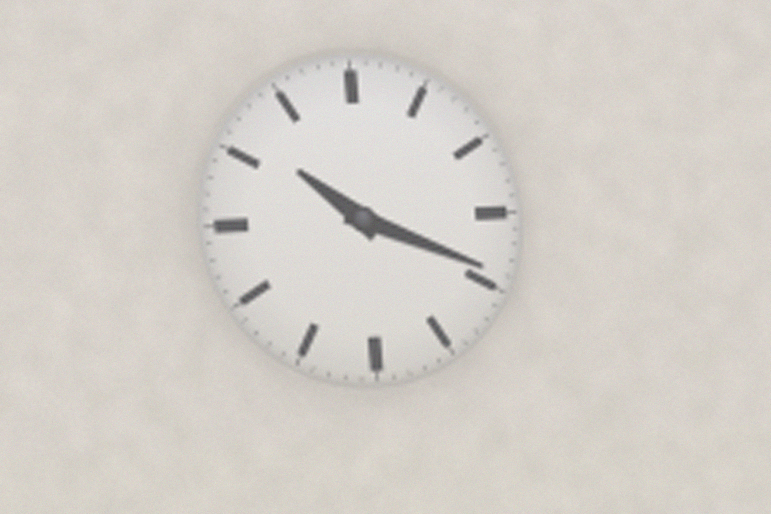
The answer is 10:19
